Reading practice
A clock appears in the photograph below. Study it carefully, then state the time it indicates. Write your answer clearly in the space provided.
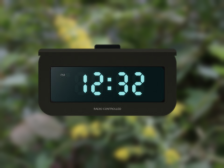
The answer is 12:32
